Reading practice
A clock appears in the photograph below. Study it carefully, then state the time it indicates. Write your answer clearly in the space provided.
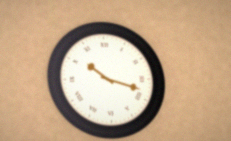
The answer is 10:18
